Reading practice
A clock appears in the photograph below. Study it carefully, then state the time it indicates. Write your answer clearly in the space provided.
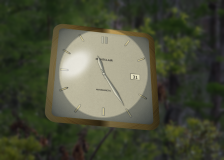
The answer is 11:25
